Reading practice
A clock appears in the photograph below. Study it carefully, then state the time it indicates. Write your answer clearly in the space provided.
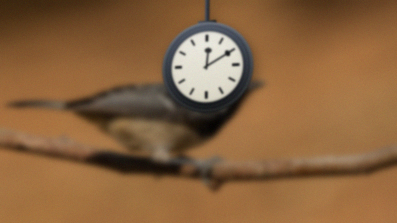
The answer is 12:10
